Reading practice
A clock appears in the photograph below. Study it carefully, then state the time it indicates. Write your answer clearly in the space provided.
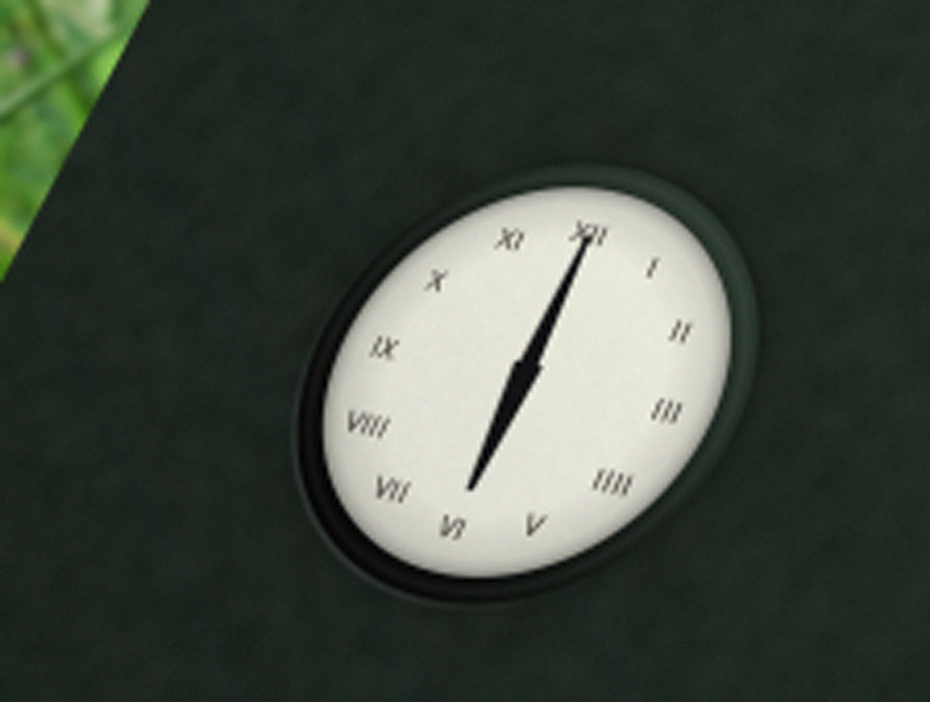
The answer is 6:00
